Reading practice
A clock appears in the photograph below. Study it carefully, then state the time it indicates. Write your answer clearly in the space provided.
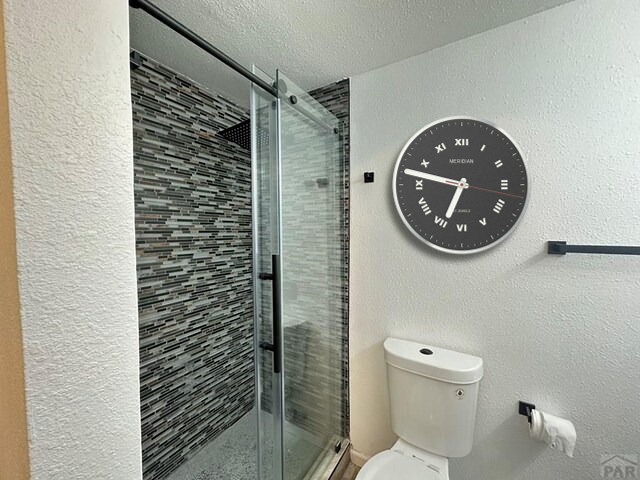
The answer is 6:47:17
